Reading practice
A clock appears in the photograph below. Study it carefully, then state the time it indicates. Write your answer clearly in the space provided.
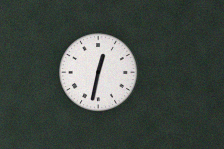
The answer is 12:32
